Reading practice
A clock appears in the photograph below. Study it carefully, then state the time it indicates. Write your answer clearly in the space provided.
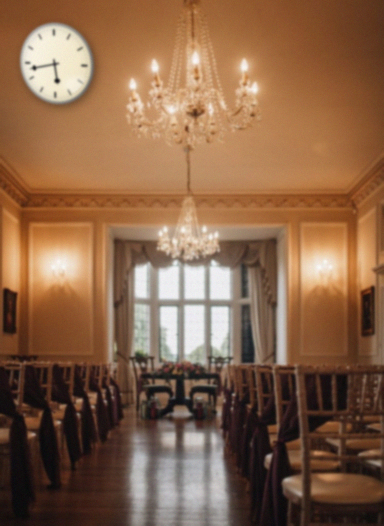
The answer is 5:43
